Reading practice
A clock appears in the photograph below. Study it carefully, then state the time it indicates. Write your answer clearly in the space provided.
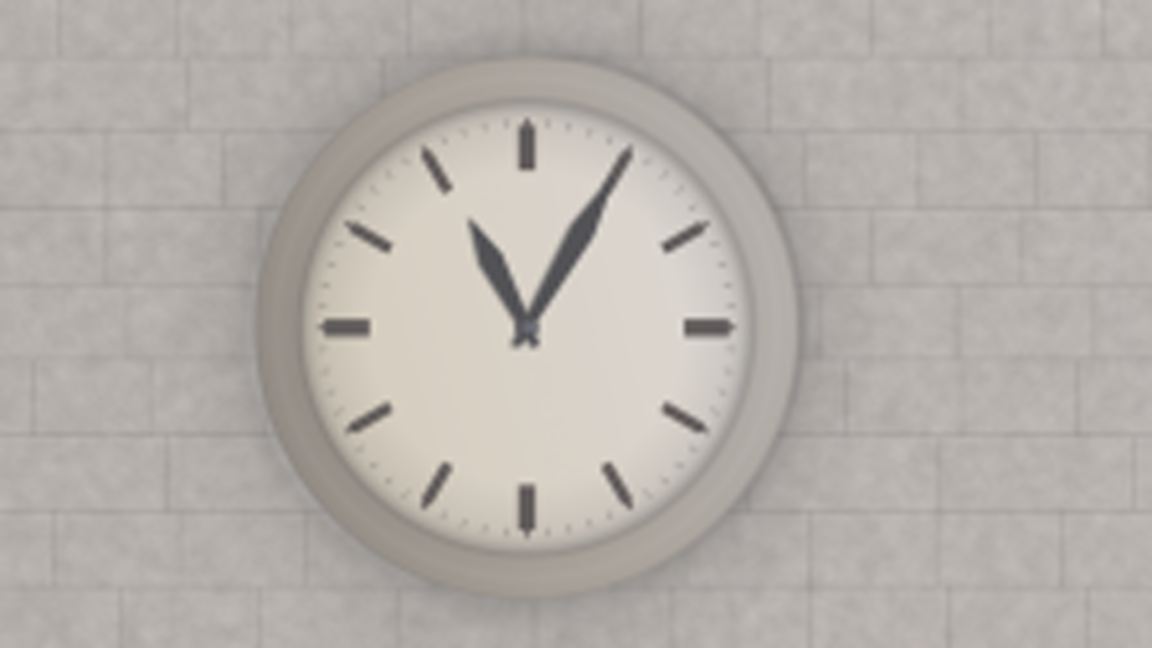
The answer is 11:05
